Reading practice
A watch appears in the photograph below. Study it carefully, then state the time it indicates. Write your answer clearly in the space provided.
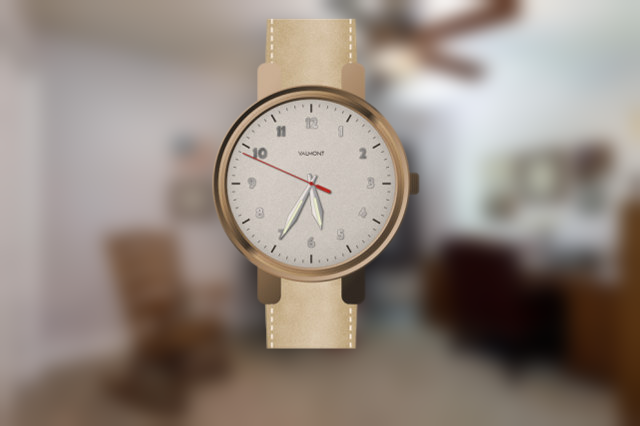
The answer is 5:34:49
